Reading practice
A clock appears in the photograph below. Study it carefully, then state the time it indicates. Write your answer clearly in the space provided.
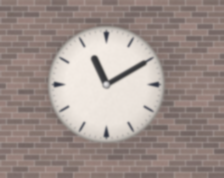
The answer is 11:10
